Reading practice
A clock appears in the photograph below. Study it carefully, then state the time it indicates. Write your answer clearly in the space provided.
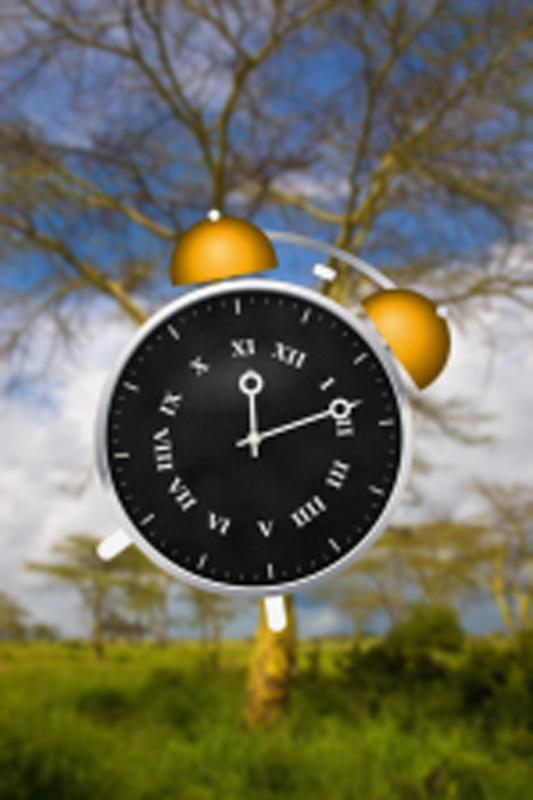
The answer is 11:08
